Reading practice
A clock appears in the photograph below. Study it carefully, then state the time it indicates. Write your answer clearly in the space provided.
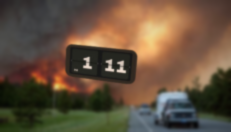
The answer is 1:11
